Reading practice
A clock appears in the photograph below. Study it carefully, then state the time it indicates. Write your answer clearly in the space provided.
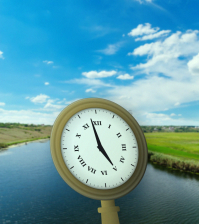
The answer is 4:58
